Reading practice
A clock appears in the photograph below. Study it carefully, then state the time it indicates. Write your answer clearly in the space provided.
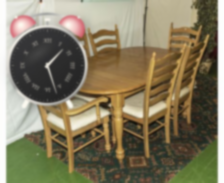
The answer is 1:27
